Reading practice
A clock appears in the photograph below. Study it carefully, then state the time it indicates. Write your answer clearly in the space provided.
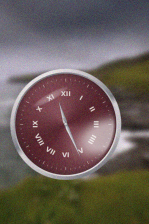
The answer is 11:26
